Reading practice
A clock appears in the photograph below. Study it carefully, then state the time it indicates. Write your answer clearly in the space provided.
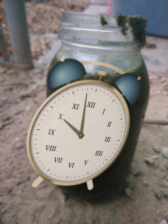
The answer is 9:58
